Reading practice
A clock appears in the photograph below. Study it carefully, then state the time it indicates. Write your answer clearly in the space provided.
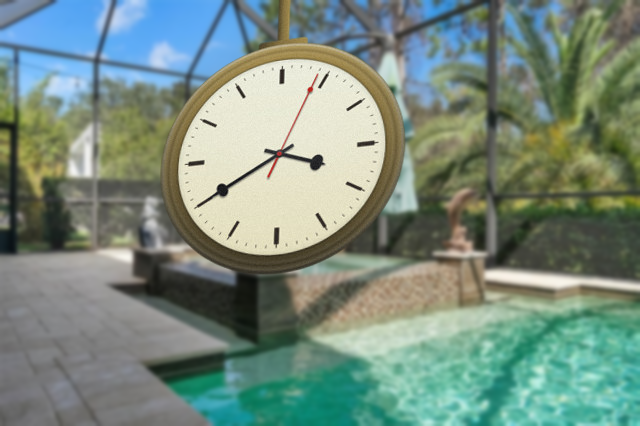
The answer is 3:40:04
